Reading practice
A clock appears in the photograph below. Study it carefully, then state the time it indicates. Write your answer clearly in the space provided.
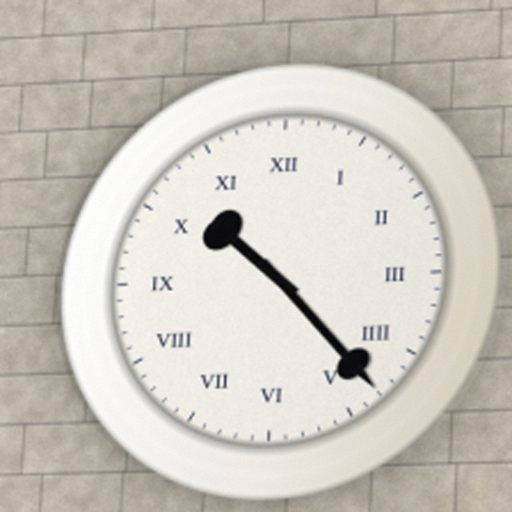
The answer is 10:23
